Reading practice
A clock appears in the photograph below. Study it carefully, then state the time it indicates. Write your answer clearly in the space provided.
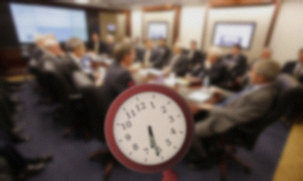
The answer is 6:31
